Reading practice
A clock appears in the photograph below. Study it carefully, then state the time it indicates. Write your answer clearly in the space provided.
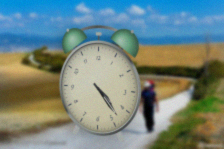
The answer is 4:23
